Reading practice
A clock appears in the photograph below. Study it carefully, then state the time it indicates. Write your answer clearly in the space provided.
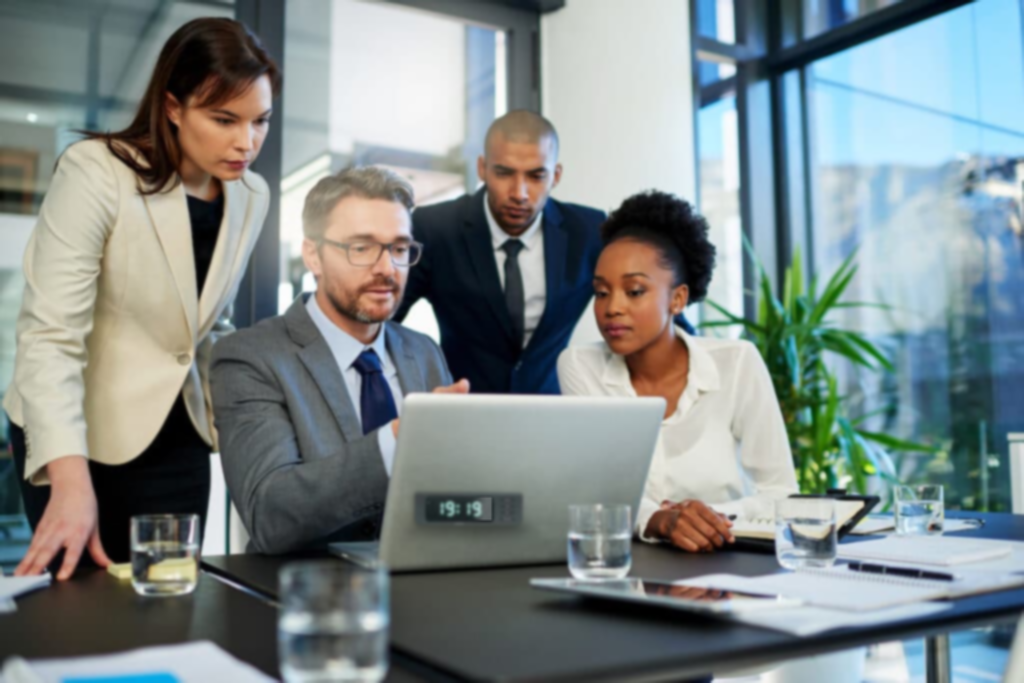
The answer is 19:19
